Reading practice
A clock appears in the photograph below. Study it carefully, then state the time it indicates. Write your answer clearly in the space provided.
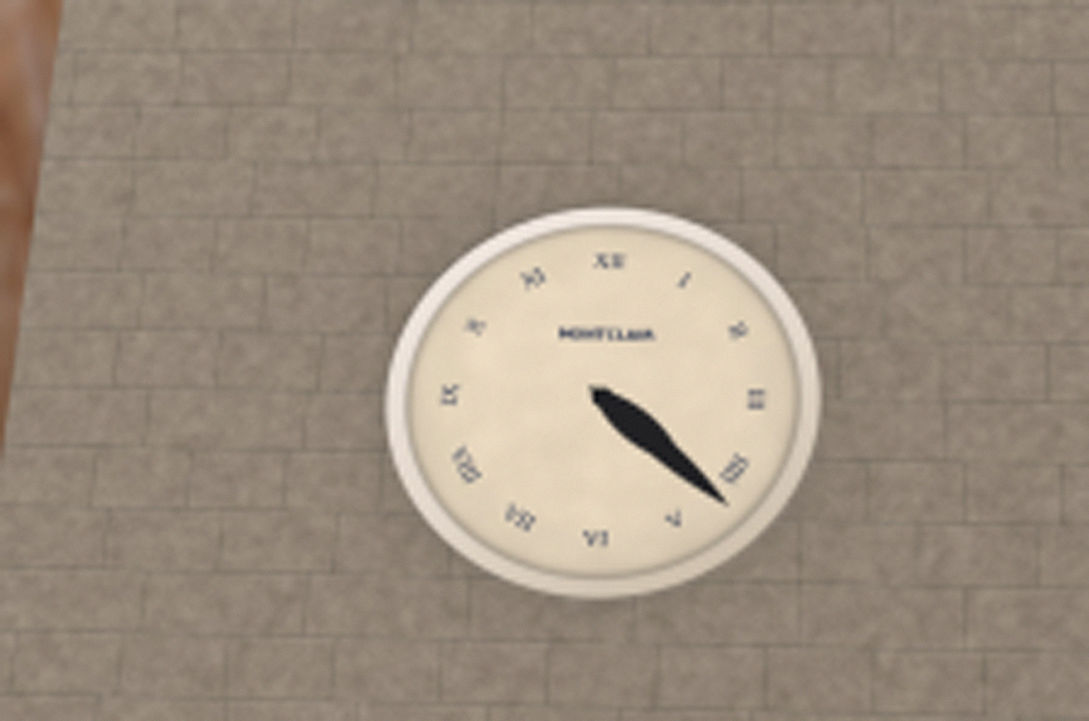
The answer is 4:22
